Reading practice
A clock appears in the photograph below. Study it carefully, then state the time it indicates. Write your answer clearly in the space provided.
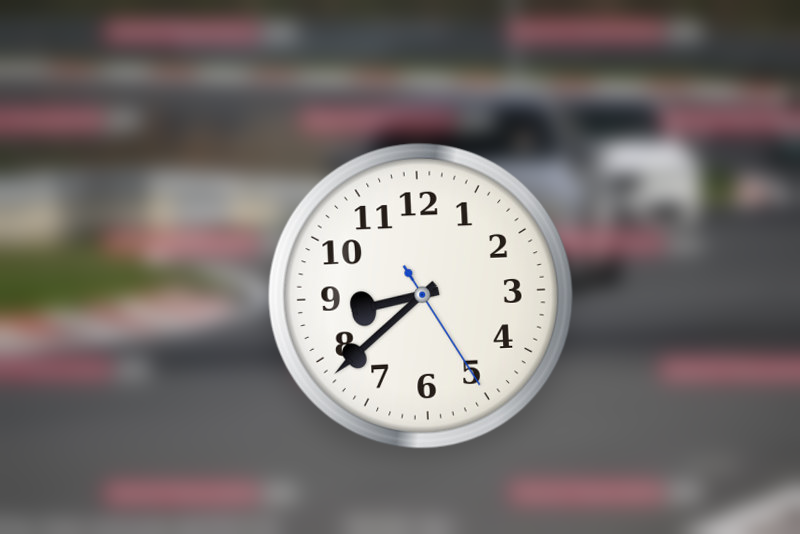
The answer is 8:38:25
